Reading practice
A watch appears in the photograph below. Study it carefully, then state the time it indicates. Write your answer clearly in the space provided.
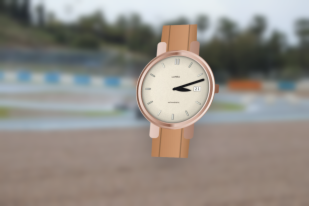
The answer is 3:12
